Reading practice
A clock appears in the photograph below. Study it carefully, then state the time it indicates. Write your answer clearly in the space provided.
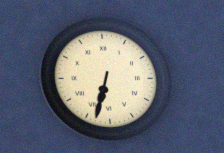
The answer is 6:33
